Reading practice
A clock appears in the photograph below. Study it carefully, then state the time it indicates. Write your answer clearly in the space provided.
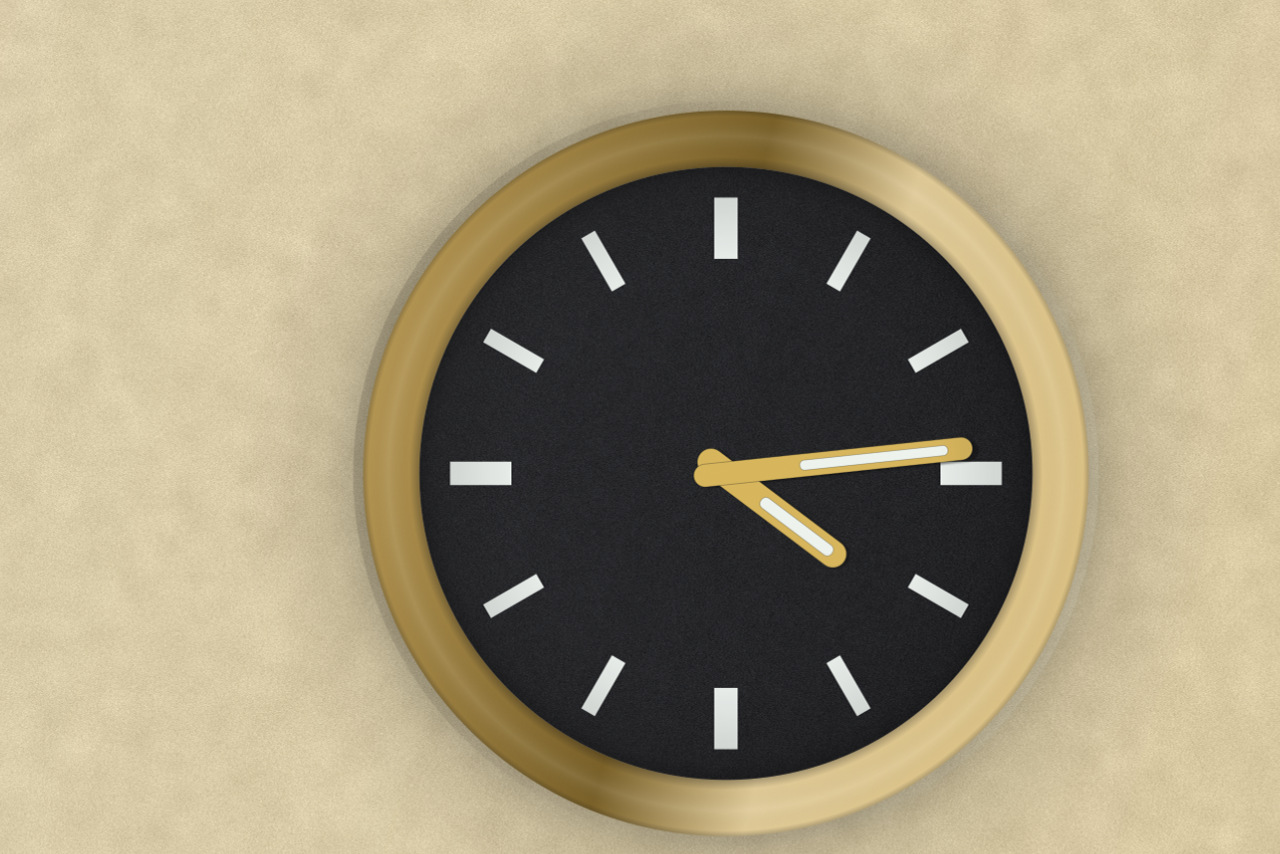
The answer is 4:14
